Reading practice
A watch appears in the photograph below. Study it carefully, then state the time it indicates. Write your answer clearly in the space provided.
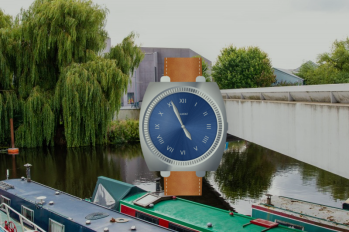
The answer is 4:56
